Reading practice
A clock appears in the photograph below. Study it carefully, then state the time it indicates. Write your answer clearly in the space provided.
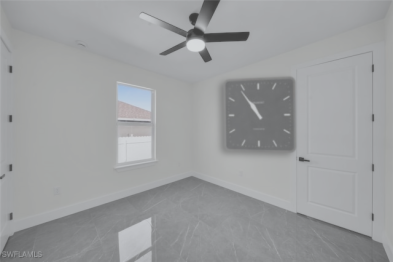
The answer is 10:54
